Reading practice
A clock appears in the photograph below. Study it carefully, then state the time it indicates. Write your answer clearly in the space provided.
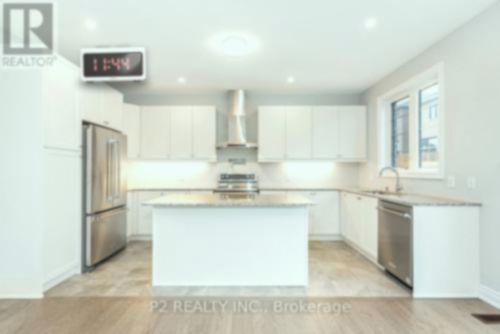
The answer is 11:44
